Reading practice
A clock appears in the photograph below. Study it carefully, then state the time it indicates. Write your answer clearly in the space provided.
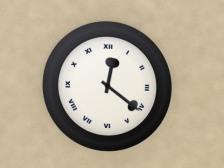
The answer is 12:21
